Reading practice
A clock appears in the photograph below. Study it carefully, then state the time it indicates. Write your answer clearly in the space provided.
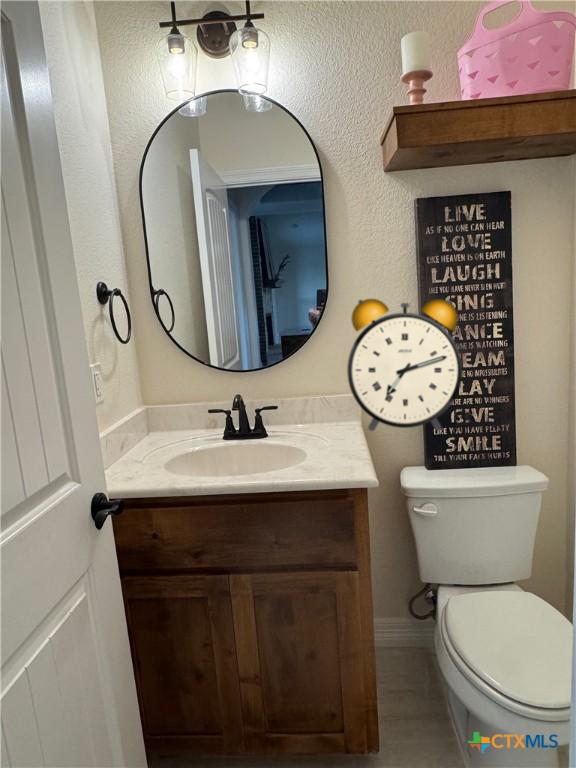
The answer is 7:12
